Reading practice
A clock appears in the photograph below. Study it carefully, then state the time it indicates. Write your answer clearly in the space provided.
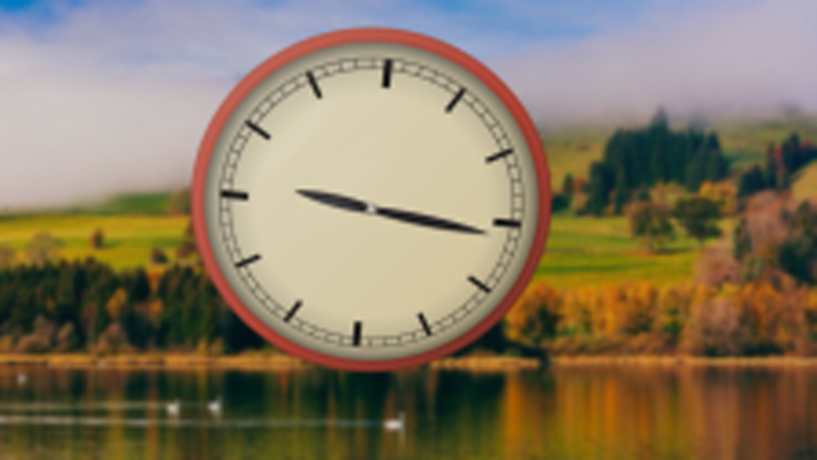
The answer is 9:16
